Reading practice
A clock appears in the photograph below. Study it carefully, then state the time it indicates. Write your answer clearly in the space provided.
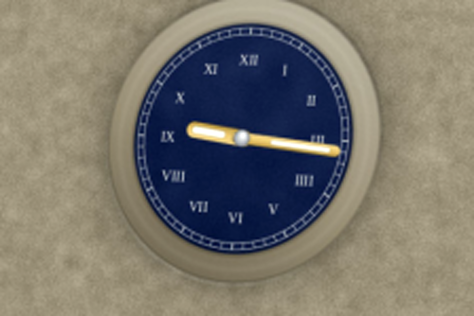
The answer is 9:16
